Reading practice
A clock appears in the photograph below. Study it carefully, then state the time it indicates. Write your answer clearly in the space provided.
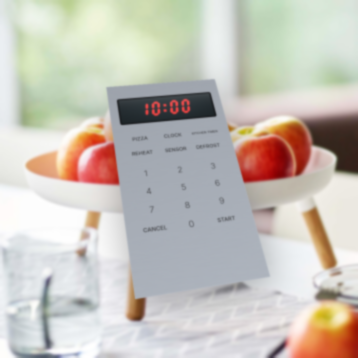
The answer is 10:00
